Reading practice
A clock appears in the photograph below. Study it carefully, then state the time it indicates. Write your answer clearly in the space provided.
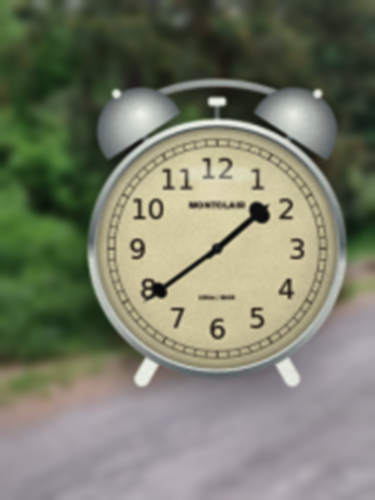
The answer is 1:39
